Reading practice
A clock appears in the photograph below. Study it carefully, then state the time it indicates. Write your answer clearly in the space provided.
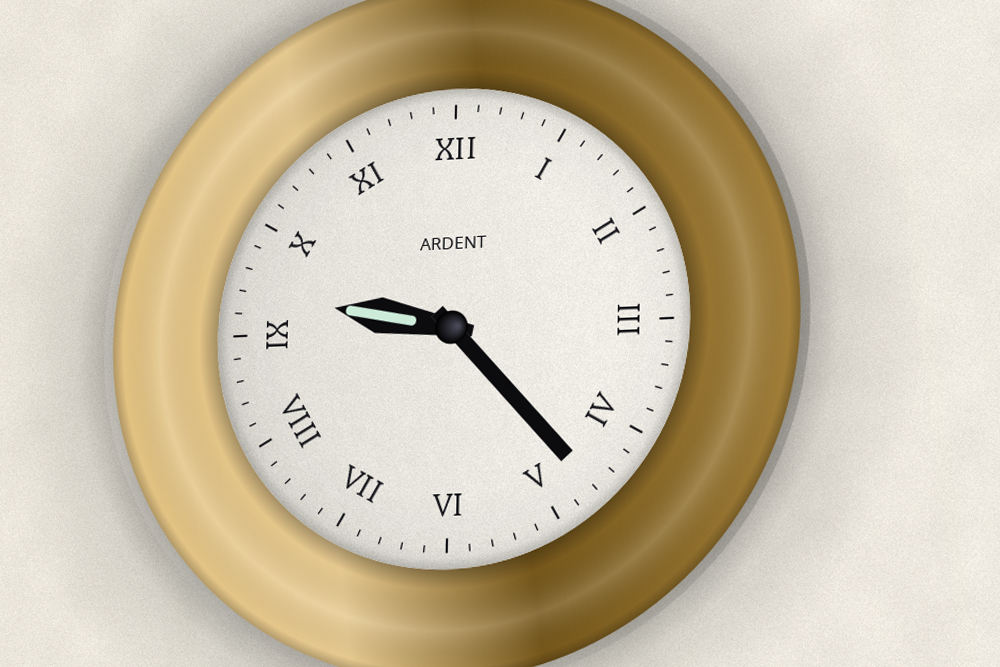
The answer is 9:23
